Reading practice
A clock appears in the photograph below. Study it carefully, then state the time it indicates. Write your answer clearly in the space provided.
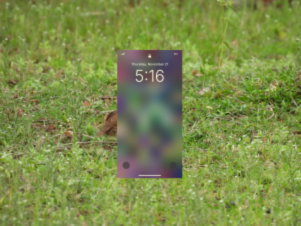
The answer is 5:16
